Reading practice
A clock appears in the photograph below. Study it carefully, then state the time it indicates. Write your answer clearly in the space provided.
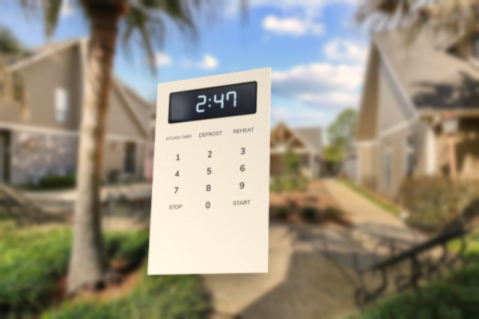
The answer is 2:47
